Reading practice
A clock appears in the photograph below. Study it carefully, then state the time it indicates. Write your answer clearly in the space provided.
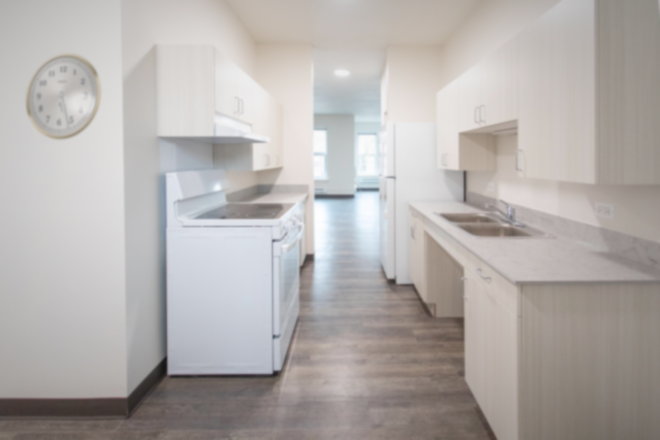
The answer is 5:27
